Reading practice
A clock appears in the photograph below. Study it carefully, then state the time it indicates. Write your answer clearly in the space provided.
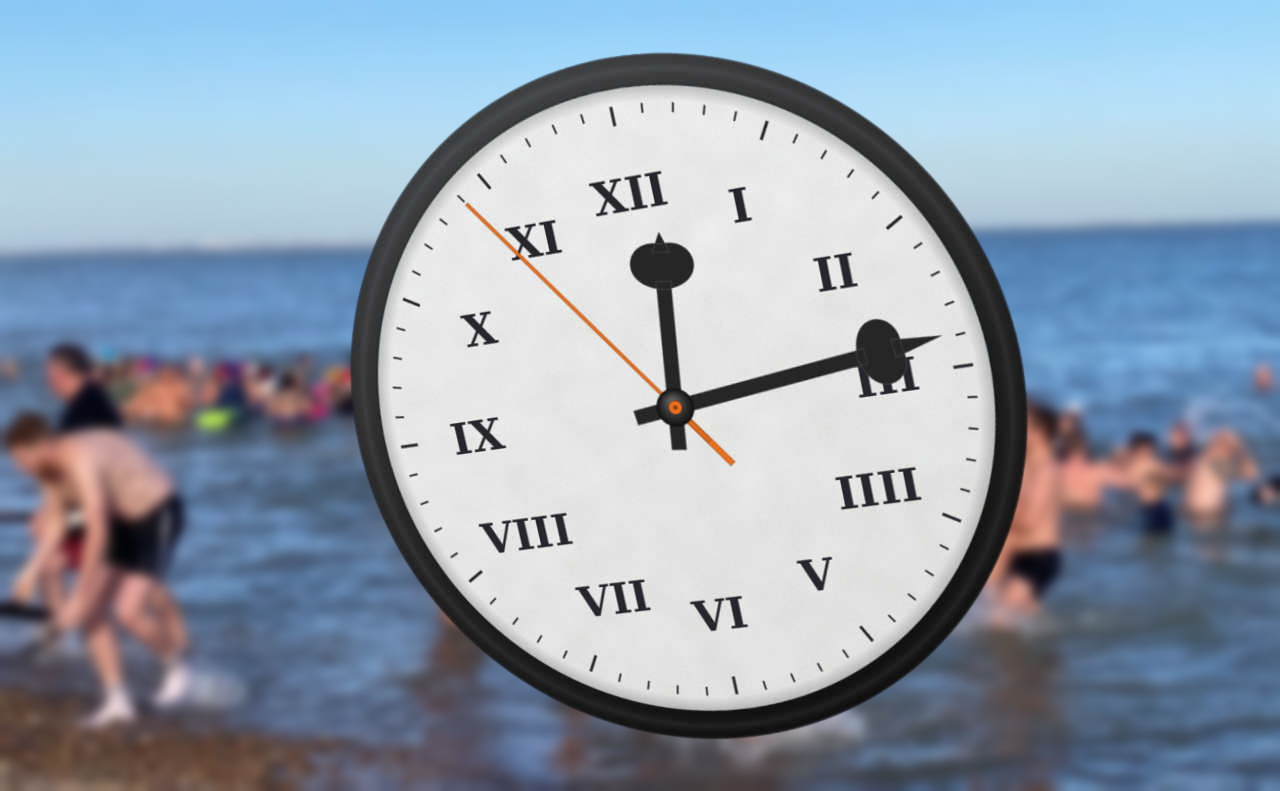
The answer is 12:13:54
